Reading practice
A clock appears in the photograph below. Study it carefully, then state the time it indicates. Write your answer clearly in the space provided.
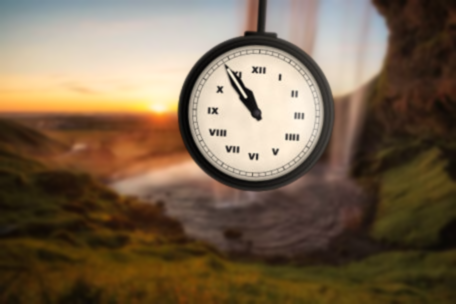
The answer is 10:54
